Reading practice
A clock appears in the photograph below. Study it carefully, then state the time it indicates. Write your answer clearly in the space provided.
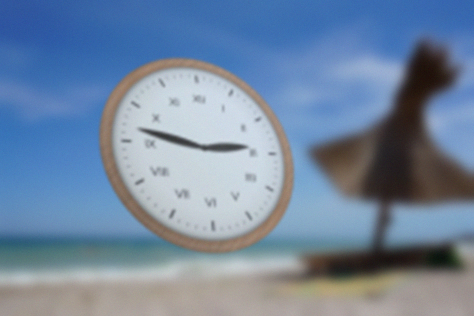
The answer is 2:47
